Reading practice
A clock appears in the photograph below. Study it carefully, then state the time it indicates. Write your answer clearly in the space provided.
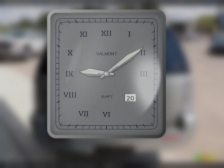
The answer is 9:09
